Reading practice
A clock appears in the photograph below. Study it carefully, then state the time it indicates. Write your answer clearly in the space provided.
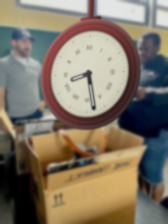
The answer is 8:28
